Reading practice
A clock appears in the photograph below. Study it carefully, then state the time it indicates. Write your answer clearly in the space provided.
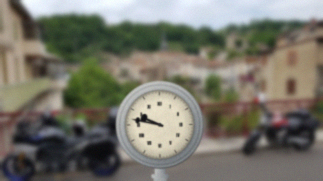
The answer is 9:47
